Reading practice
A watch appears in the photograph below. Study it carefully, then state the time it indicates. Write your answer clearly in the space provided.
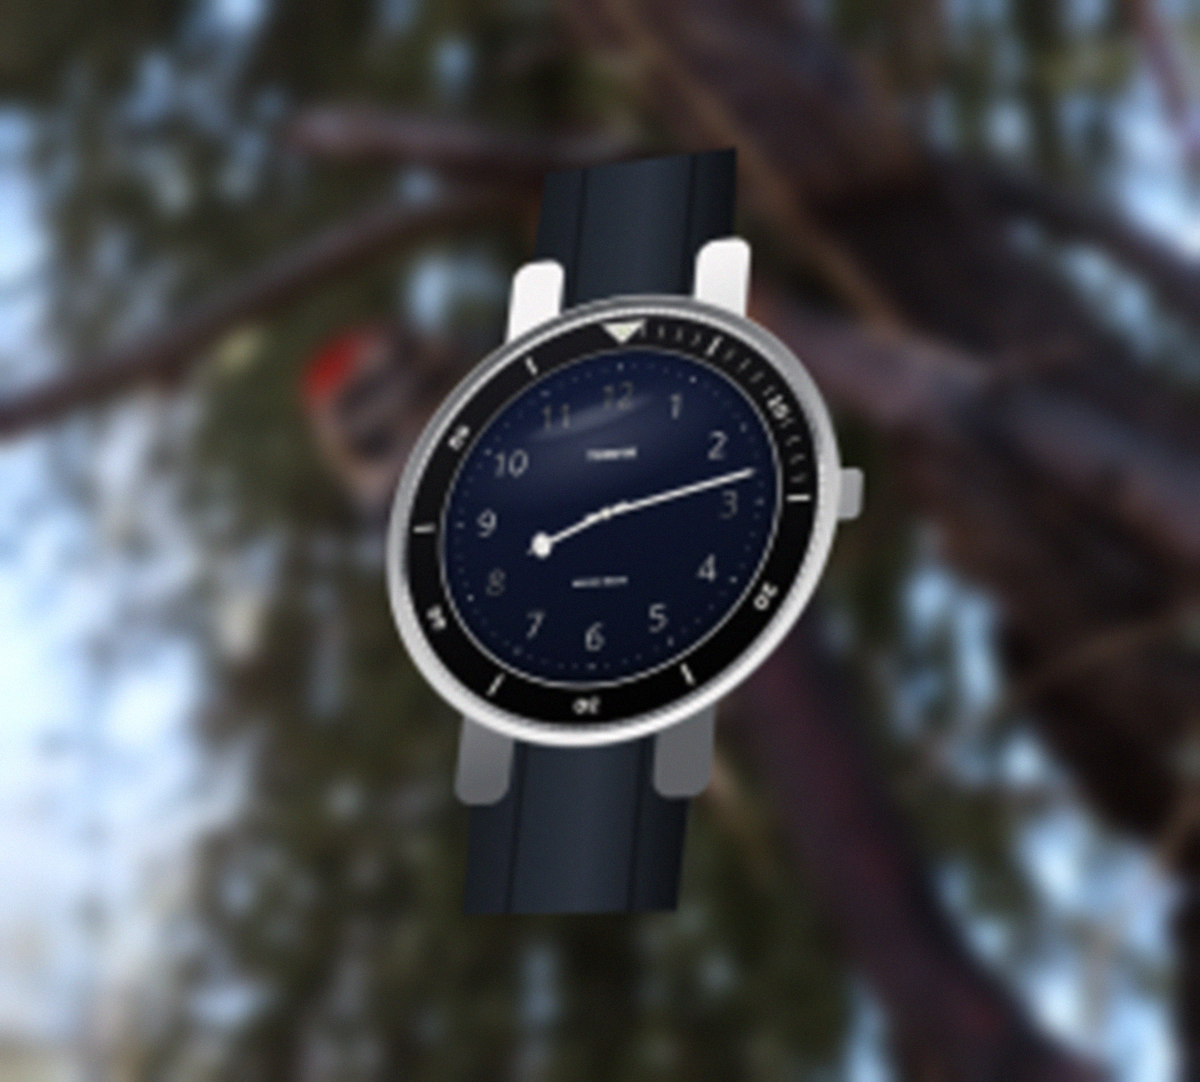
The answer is 8:13
